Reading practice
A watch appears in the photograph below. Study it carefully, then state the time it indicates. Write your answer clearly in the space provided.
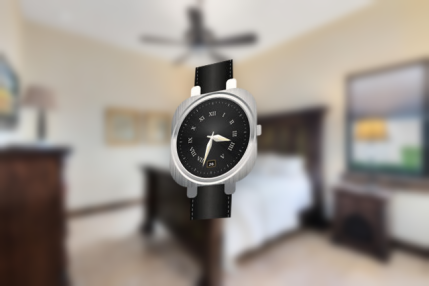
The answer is 3:33
